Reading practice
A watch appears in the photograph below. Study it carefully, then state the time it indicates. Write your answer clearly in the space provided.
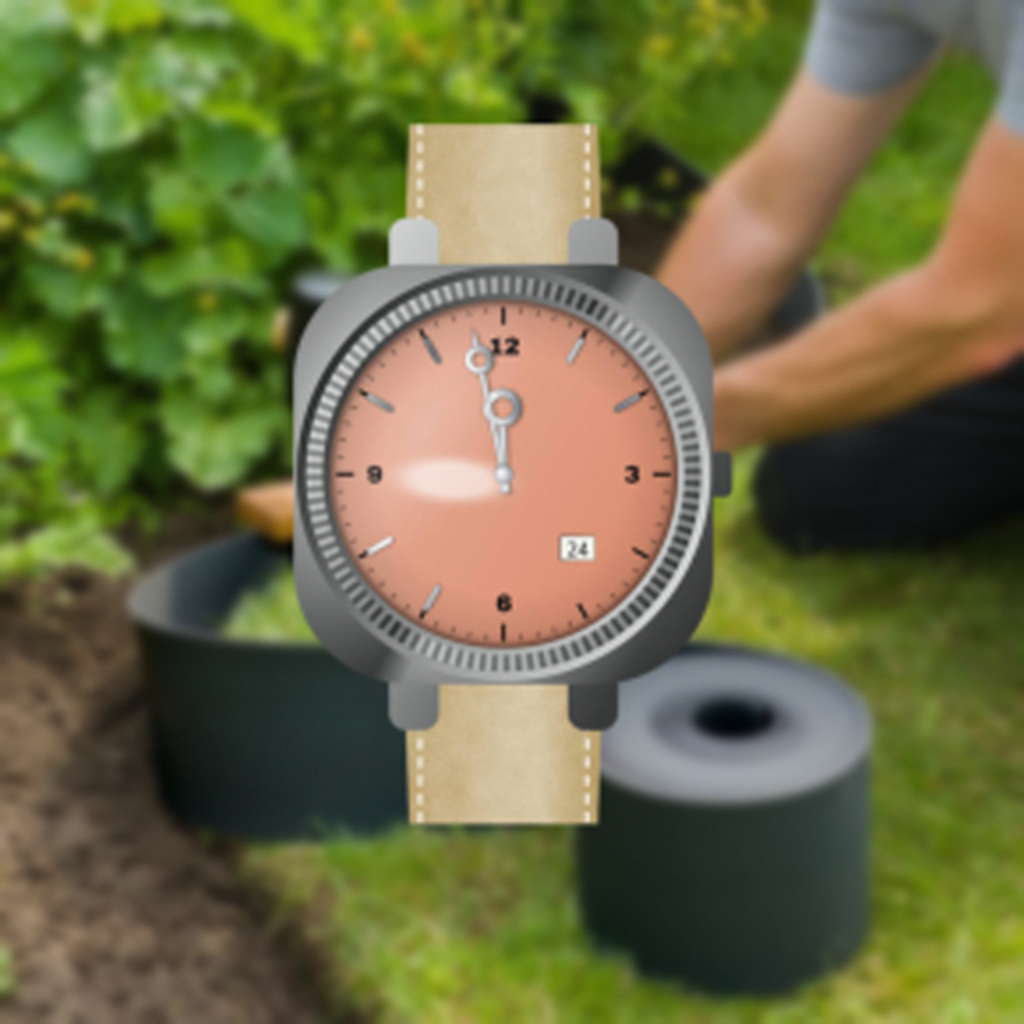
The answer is 11:58
